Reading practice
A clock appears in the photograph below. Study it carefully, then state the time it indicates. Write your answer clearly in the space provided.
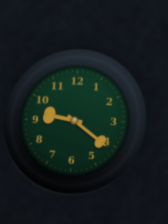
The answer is 9:21
